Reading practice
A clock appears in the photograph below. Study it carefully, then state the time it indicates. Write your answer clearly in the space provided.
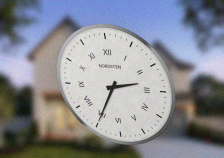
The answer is 2:35
